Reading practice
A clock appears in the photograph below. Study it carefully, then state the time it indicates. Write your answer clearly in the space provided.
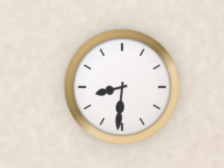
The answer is 8:31
